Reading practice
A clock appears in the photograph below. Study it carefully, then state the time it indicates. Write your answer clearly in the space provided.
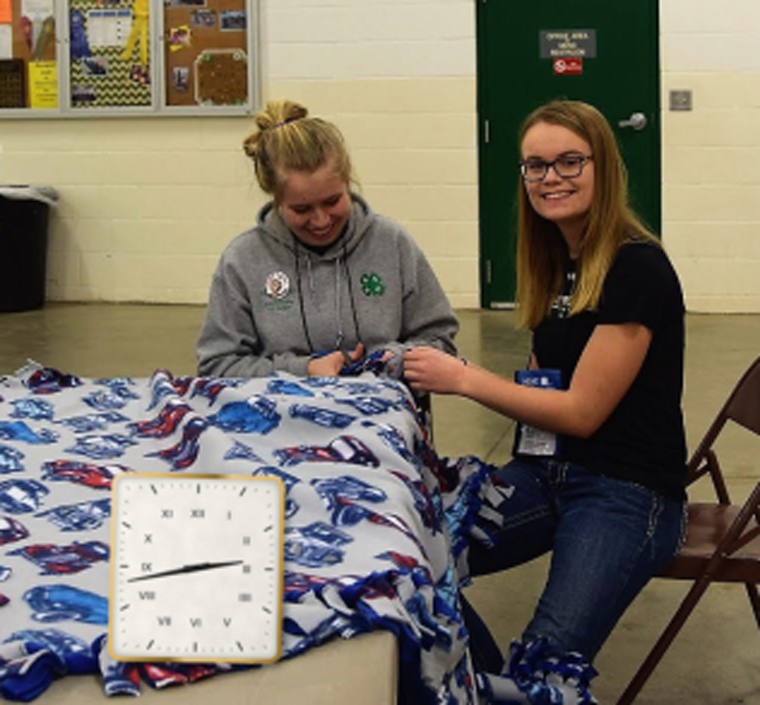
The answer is 2:43
